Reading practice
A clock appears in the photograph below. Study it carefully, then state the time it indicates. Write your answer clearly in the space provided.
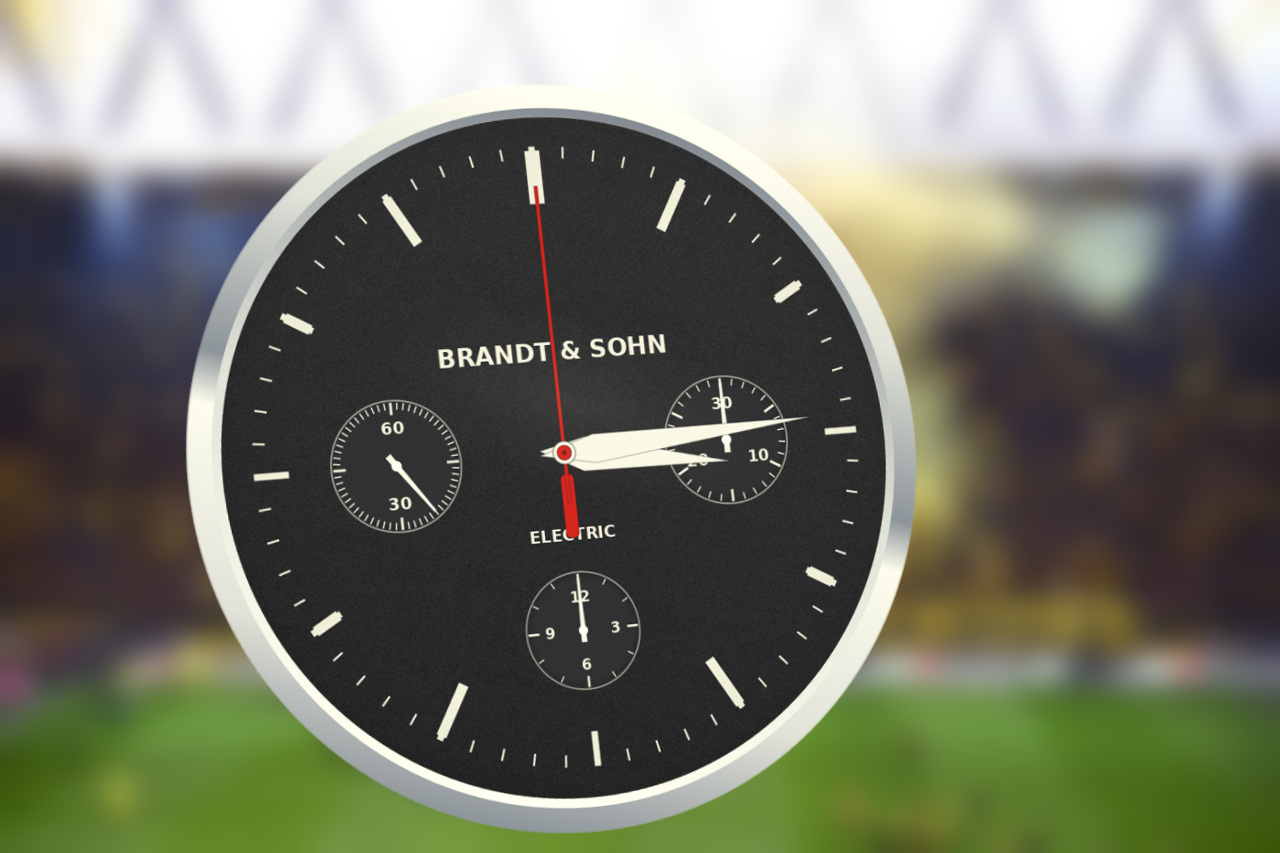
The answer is 3:14:24
